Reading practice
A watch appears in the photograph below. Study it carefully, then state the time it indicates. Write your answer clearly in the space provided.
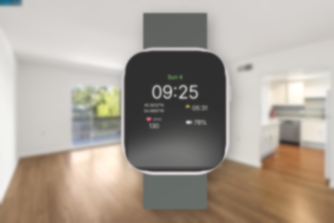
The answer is 9:25
